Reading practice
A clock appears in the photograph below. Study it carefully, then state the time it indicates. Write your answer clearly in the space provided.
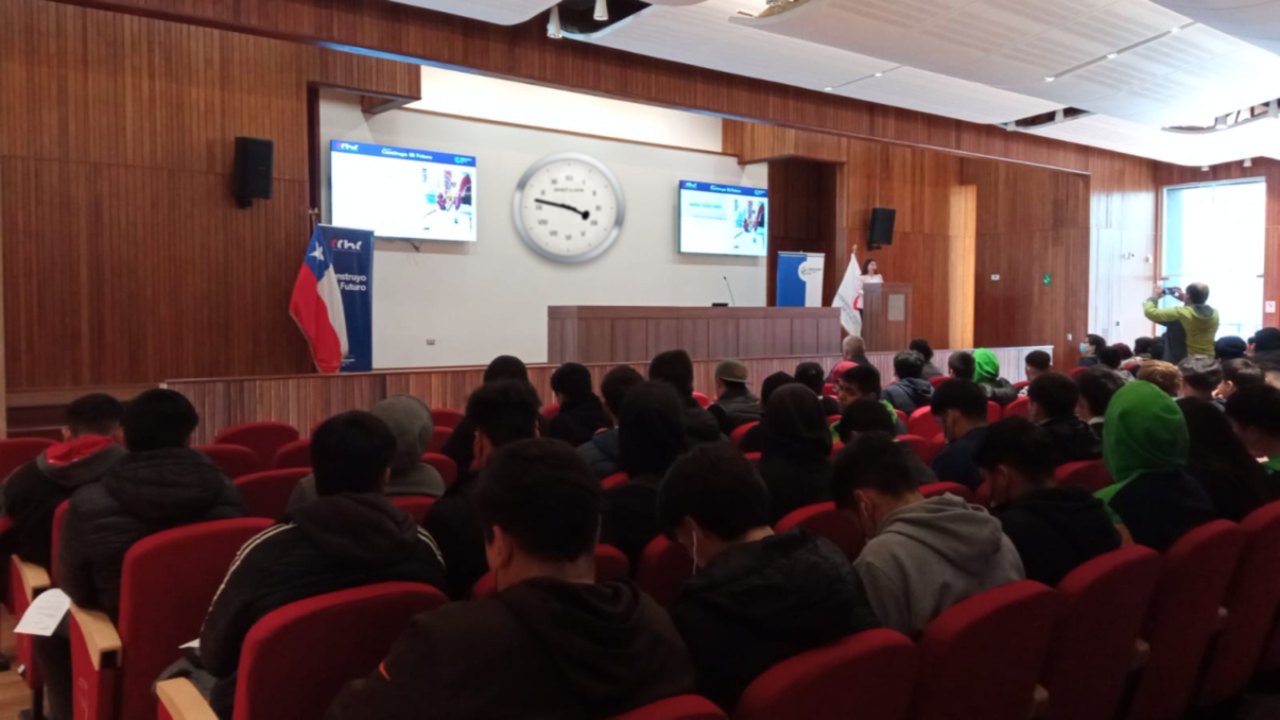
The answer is 3:47
